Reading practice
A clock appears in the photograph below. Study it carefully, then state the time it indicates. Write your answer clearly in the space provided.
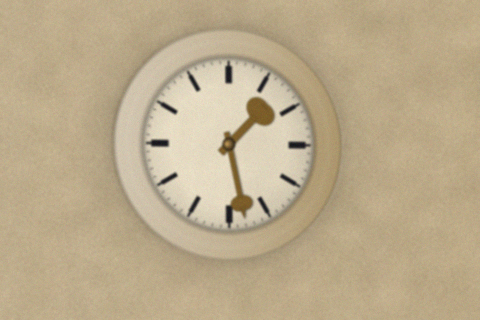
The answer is 1:28
